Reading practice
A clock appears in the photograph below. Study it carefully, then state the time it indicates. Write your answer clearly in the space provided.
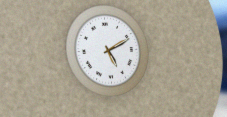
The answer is 5:11
